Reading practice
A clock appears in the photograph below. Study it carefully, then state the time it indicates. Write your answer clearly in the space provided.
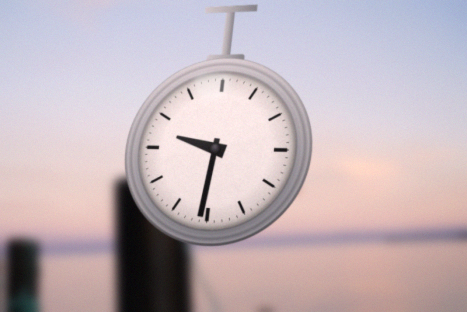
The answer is 9:31
